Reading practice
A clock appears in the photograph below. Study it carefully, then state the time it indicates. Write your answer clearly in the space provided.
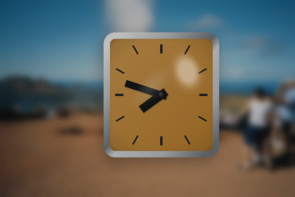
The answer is 7:48
